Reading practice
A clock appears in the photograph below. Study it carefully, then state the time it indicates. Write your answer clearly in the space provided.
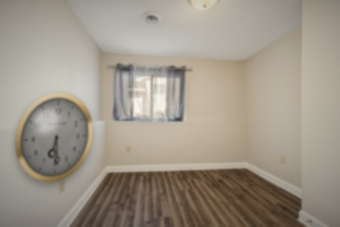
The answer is 6:29
